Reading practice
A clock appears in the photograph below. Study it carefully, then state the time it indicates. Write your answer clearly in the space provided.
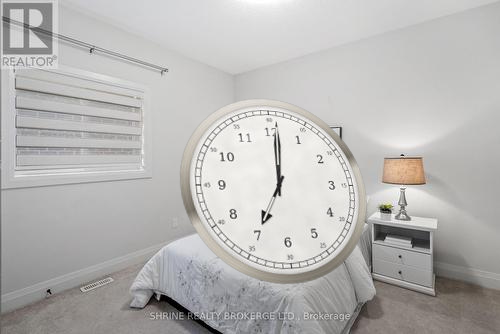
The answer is 7:01
